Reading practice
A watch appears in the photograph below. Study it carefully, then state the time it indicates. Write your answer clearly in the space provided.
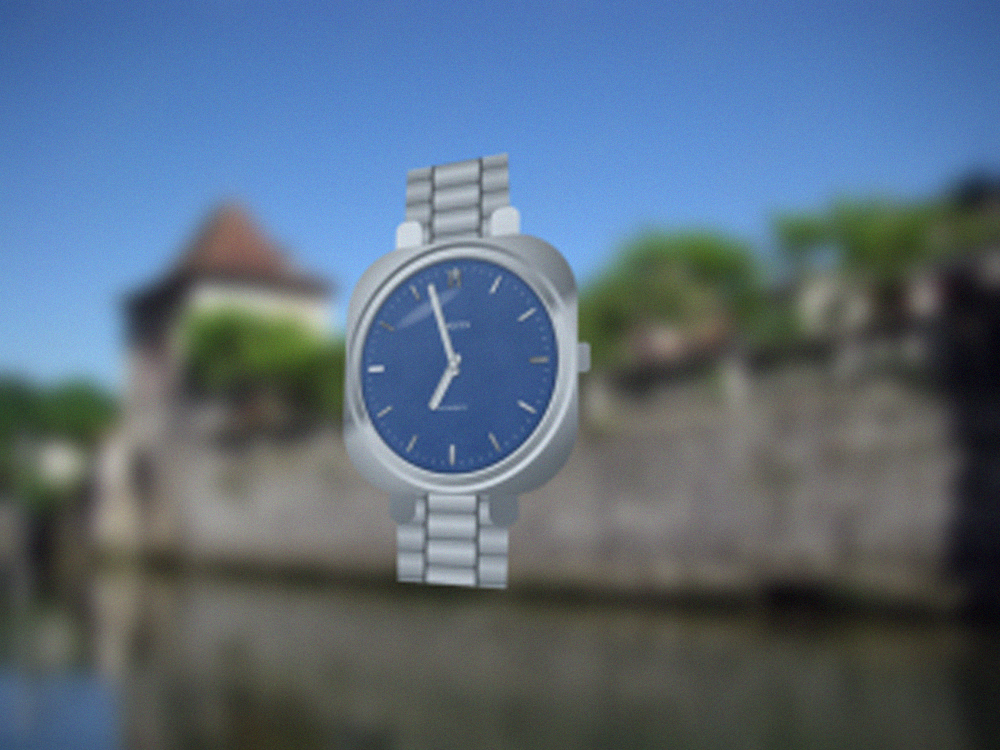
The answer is 6:57
